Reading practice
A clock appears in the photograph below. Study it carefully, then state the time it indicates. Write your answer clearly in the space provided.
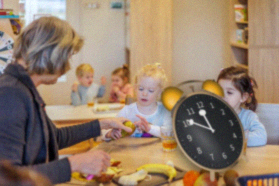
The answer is 11:51
